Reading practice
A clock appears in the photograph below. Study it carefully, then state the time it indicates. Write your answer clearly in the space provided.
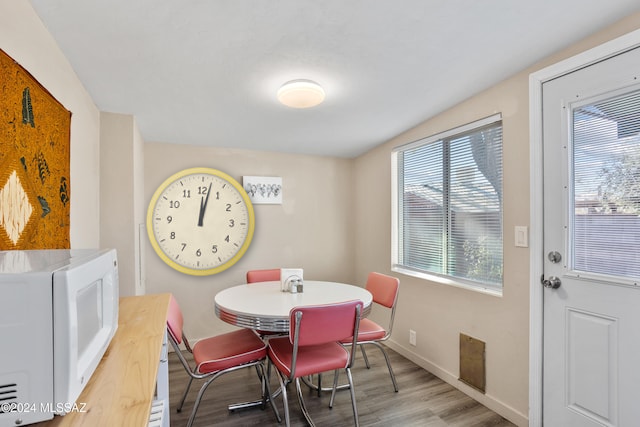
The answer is 12:02
